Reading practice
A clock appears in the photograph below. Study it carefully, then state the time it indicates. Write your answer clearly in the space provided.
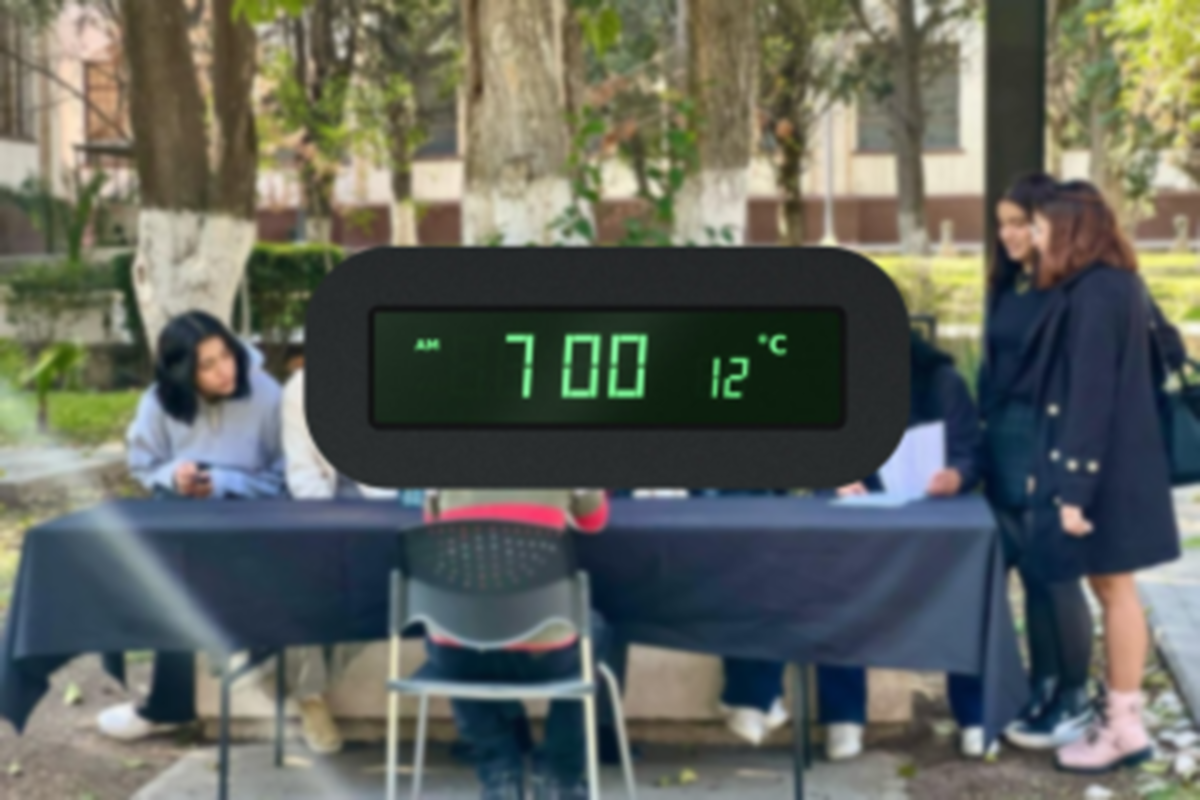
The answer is 7:00
